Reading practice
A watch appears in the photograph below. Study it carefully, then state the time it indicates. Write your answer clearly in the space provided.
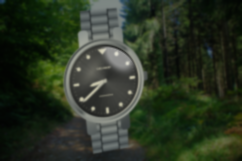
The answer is 8:39
